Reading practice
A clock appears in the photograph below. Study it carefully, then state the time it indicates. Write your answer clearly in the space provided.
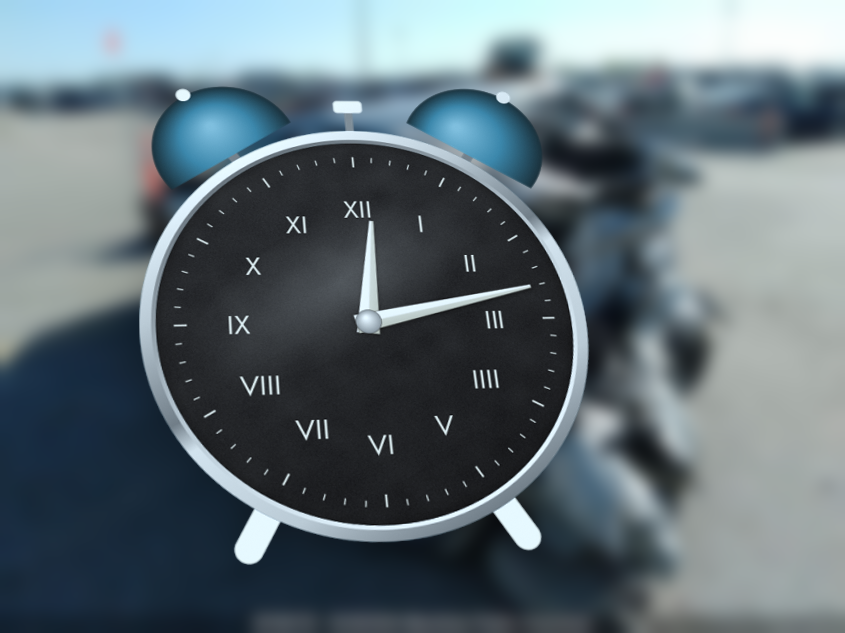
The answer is 12:13
